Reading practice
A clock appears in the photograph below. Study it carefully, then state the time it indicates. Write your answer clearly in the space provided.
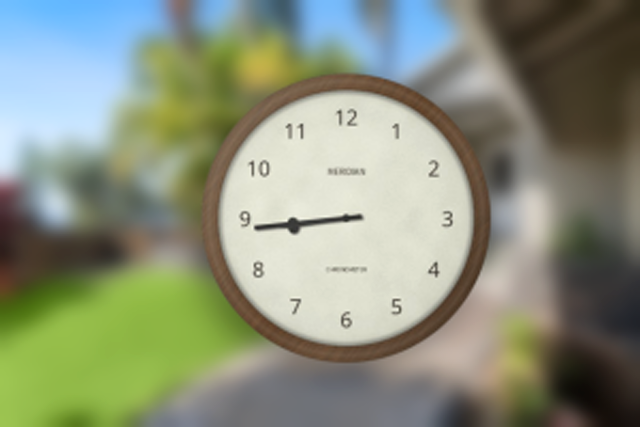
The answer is 8:44
